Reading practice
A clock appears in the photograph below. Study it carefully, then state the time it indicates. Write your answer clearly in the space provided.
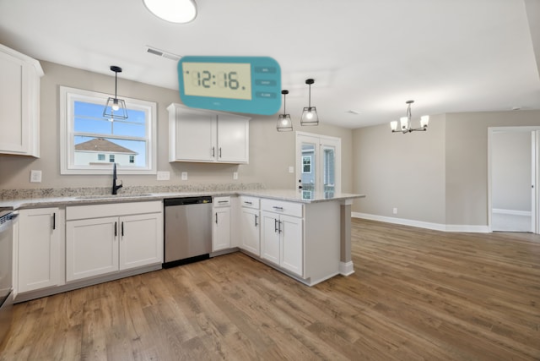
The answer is 12:16
